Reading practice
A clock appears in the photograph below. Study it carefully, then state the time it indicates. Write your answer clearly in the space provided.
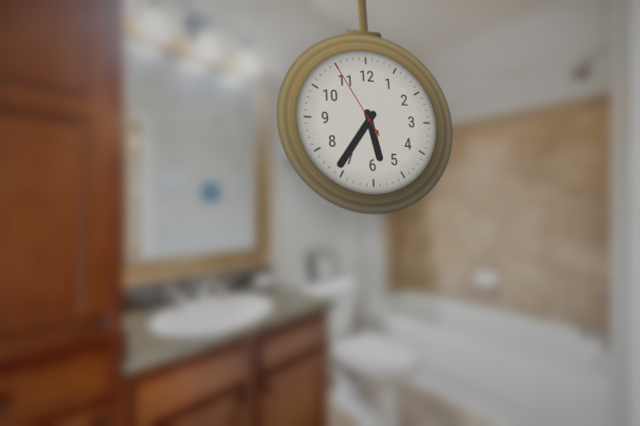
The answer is 5:35:55
